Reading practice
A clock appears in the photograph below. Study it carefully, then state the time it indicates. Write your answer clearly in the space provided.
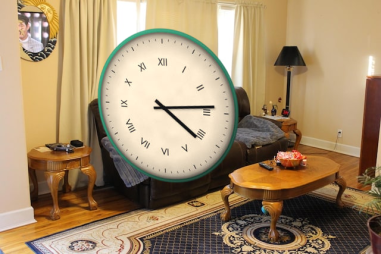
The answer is 4:14
